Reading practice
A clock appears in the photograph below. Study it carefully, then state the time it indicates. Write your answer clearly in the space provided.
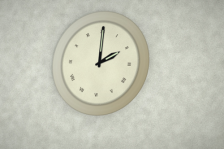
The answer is 2:00
